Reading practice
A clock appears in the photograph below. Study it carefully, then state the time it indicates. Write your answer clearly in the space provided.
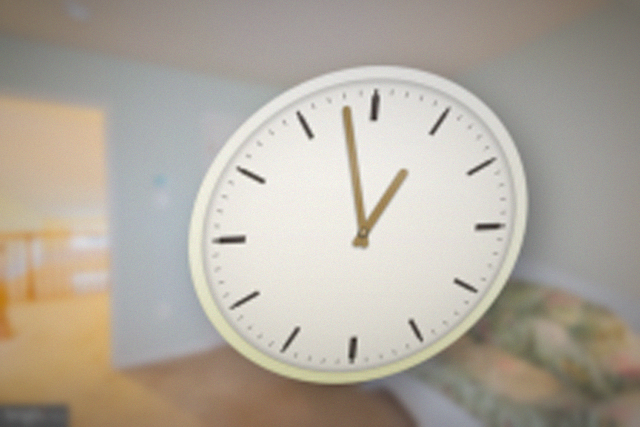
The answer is 12:58
